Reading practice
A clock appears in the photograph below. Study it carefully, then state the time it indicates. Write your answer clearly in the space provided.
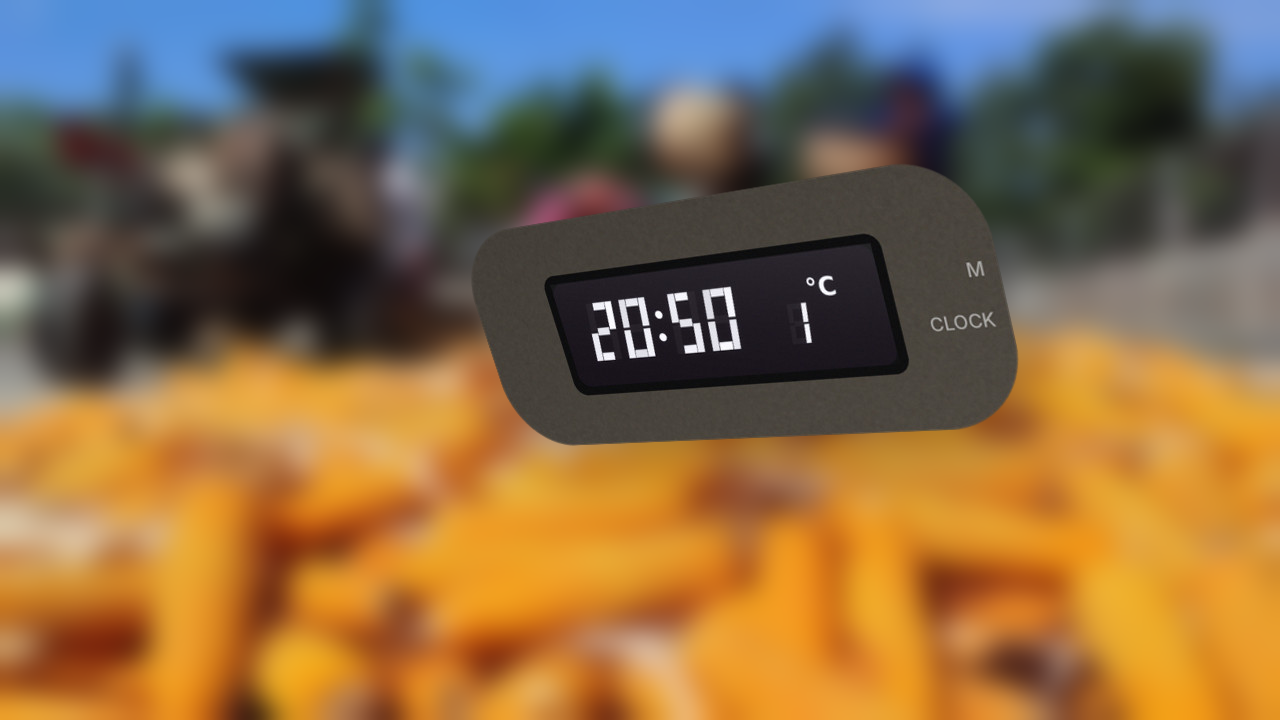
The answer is 20:50
